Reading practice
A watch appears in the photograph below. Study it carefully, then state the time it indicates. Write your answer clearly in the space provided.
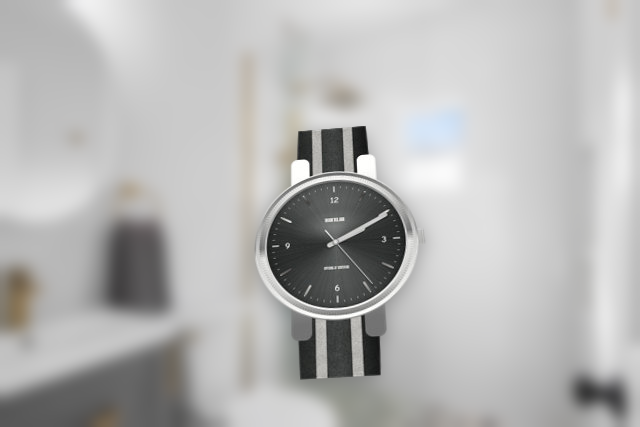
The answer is 2:10:24
